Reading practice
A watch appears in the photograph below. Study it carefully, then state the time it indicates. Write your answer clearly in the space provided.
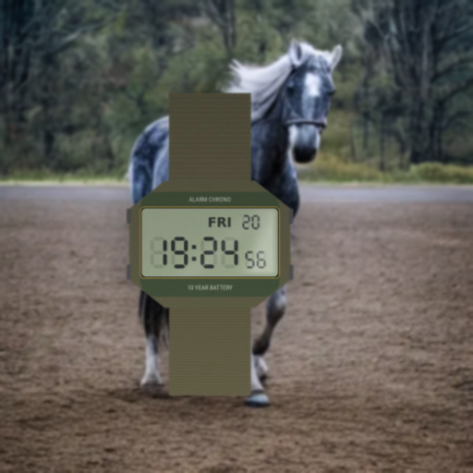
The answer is 19:24:56
